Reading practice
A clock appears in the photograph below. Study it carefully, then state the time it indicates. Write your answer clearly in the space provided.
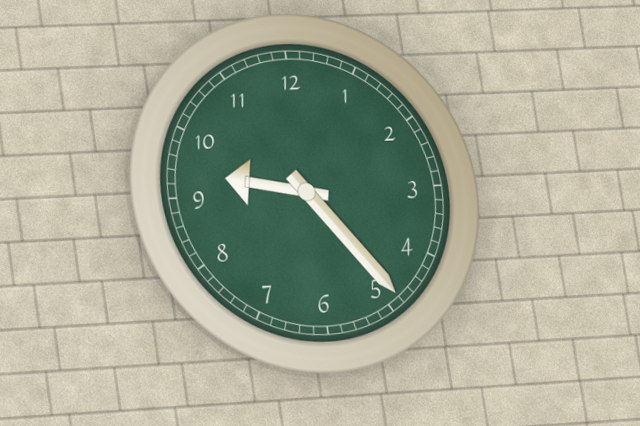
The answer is 9:24
